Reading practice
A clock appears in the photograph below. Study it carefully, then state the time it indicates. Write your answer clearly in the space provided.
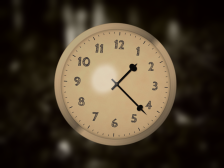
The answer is 1:22
